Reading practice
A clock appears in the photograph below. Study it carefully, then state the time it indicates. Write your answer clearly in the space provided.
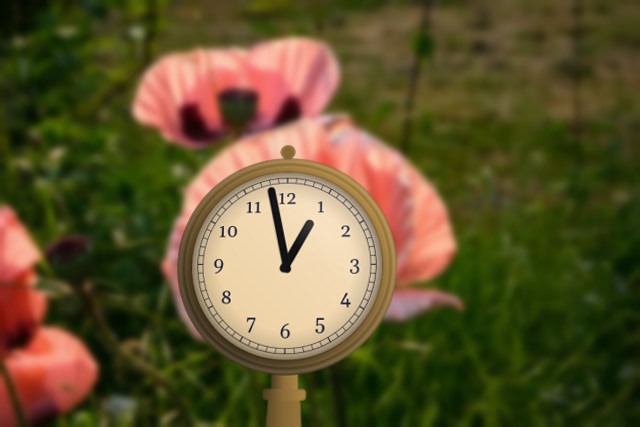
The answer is 12:58
